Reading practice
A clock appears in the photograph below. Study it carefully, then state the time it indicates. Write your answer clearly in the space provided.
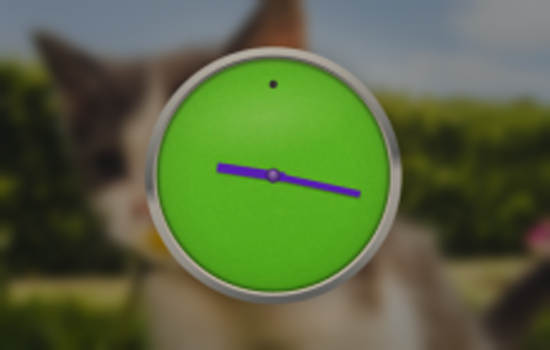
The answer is 9:17
